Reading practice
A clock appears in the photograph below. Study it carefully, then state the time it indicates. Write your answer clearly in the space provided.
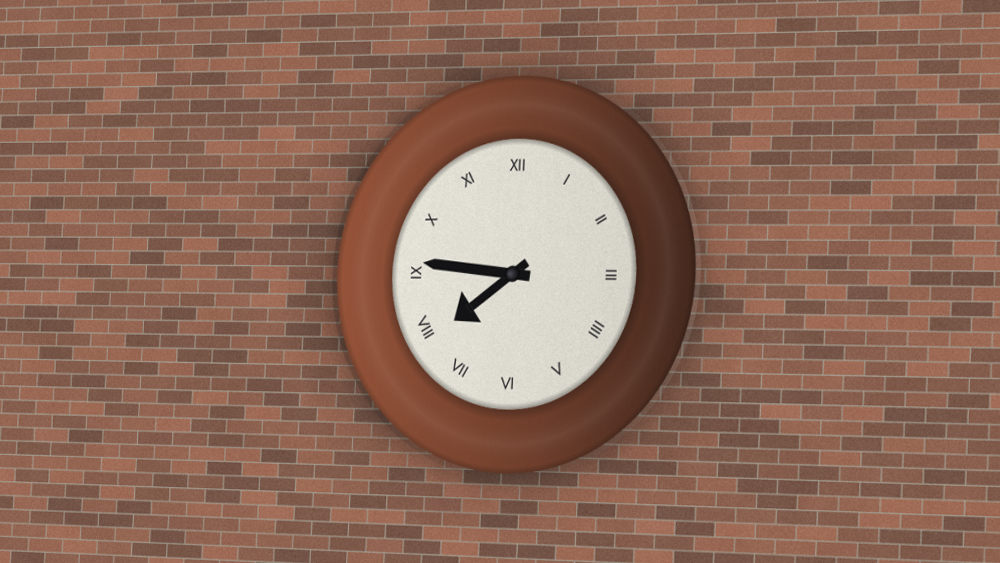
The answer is 7:46
